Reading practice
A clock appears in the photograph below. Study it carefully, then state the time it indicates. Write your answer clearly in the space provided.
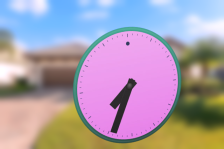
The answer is 7:34
